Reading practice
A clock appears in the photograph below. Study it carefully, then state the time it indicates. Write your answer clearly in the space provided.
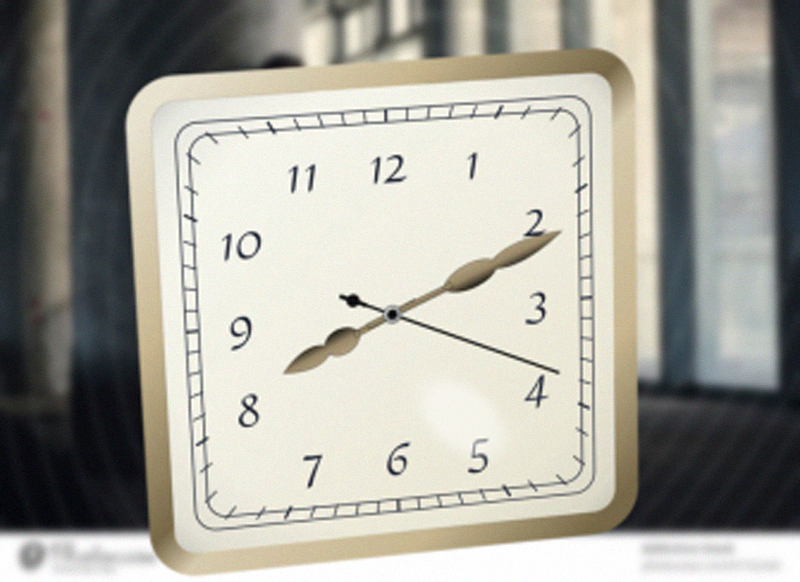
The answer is 8:11:19
